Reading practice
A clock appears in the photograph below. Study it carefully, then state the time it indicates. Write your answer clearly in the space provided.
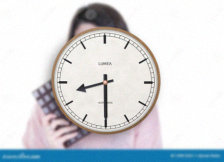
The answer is 8:30
